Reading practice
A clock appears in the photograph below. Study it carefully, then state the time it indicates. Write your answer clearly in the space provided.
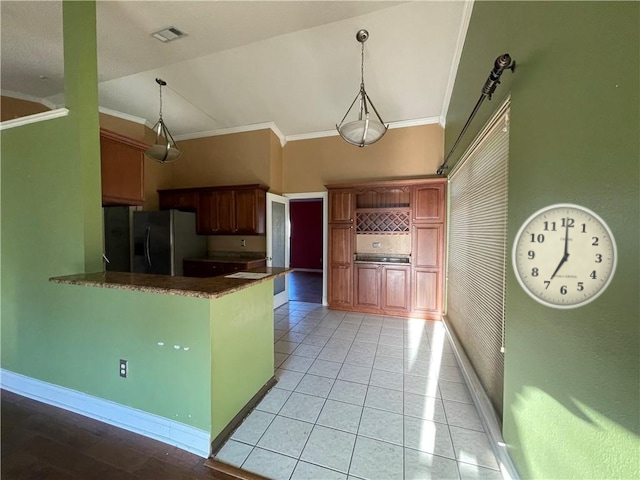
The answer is 7:00
